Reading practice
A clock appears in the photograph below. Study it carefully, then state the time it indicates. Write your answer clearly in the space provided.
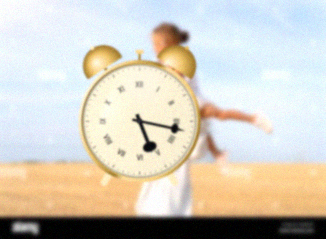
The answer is 5:17
